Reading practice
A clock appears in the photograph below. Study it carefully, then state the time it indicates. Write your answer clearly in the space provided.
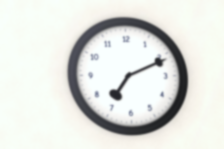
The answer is 7:11
